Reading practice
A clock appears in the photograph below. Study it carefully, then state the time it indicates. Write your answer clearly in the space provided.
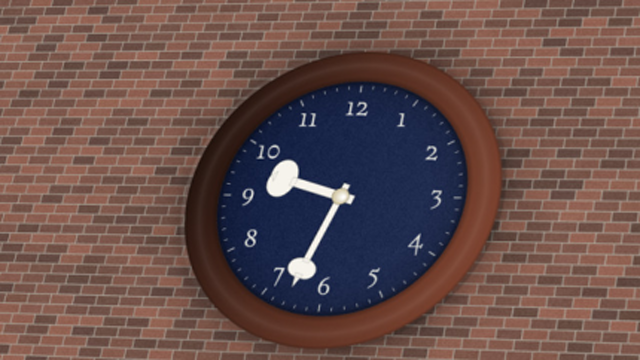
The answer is 9:33
